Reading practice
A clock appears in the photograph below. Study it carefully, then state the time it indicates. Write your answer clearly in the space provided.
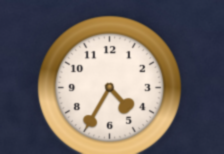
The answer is 4:35
